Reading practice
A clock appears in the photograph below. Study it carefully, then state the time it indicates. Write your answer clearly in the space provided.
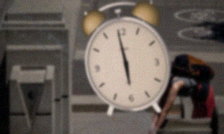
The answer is 5:59
